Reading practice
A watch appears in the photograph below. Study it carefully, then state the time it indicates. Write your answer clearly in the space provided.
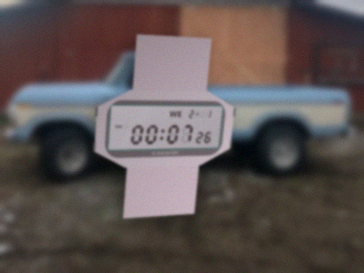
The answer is 0:07:26
